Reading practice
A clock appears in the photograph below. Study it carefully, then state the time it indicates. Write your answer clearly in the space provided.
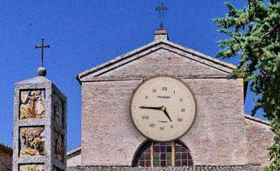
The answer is 4:45
